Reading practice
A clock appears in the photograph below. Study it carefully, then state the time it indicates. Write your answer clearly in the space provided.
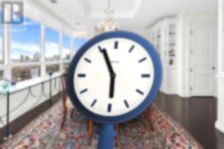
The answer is 5:56
